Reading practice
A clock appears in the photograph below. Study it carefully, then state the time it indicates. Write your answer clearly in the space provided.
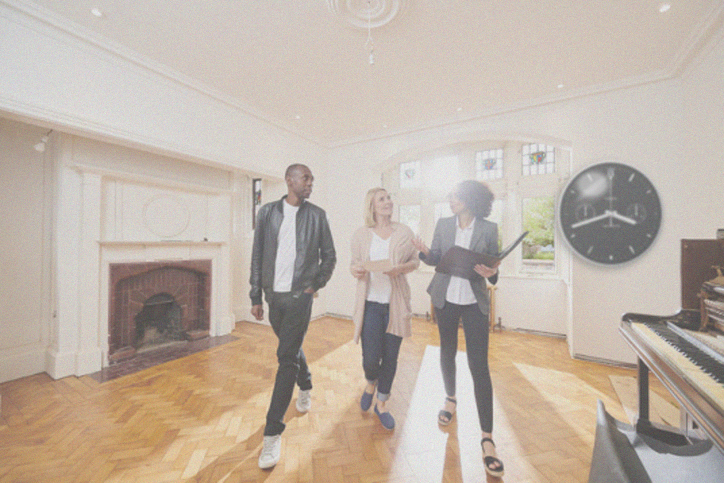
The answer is 3:42
